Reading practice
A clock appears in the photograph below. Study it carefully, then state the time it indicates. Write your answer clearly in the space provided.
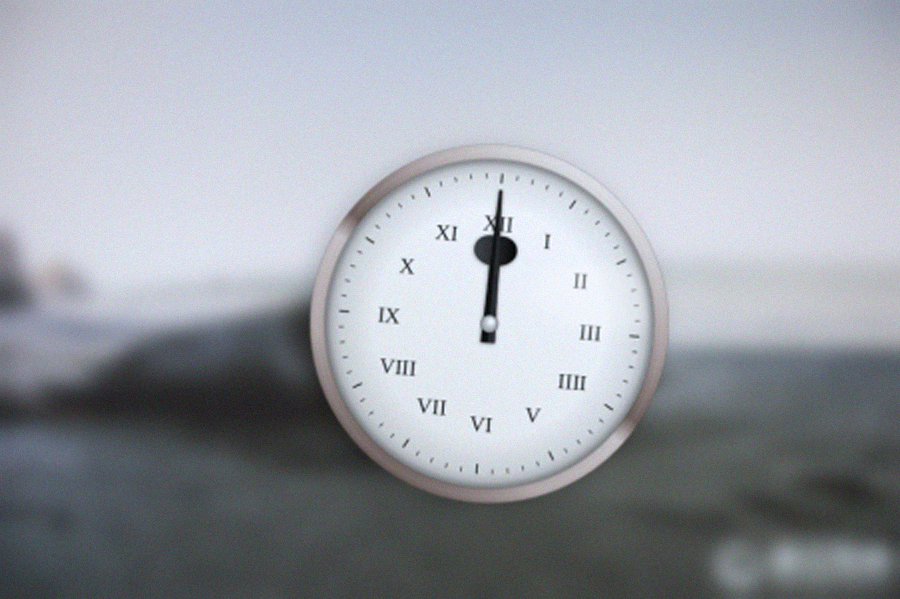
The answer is 12:00
